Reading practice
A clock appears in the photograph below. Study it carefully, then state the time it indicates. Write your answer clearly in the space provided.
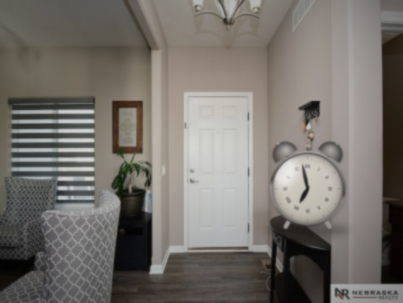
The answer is 6:58
